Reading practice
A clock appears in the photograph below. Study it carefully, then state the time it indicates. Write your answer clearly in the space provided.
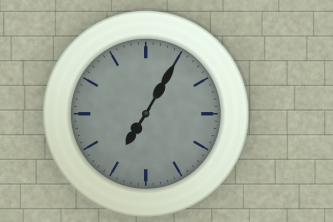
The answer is 7:05
